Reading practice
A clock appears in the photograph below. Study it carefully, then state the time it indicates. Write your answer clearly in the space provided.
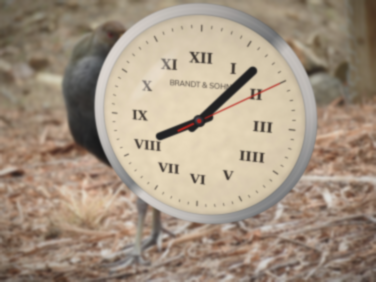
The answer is 8:07:10
